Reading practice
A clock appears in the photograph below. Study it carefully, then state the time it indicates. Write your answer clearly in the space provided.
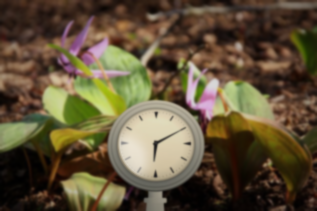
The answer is 6:10
